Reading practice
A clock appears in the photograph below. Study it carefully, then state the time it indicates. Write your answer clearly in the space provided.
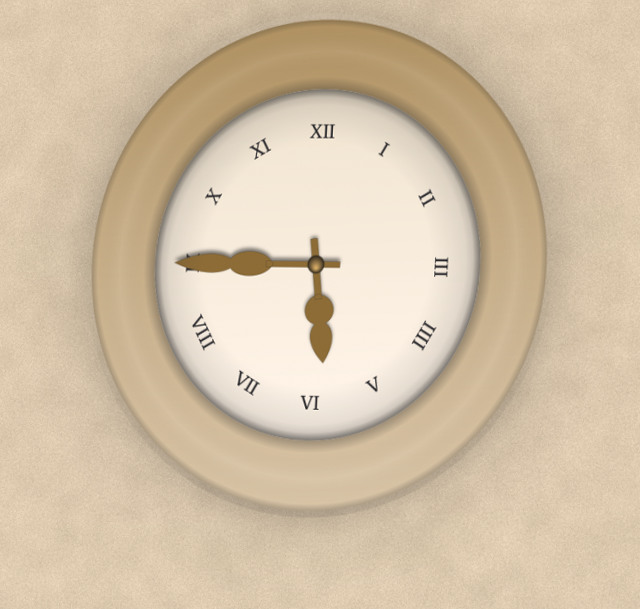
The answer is 5:45
